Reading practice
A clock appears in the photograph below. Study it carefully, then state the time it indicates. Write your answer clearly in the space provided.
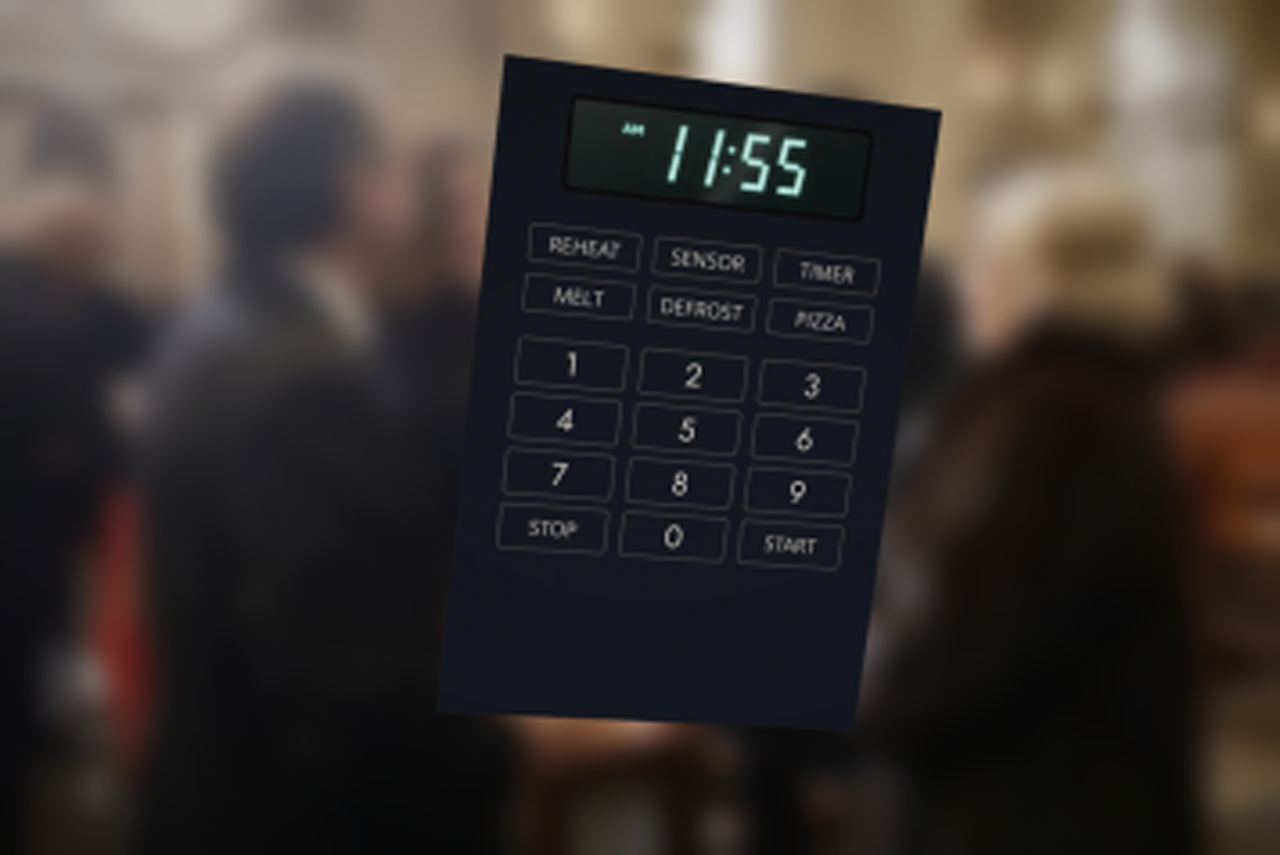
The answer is 11:55
